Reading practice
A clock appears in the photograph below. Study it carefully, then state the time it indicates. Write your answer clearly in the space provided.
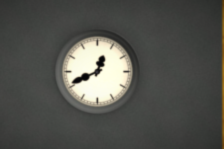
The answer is 12:41
